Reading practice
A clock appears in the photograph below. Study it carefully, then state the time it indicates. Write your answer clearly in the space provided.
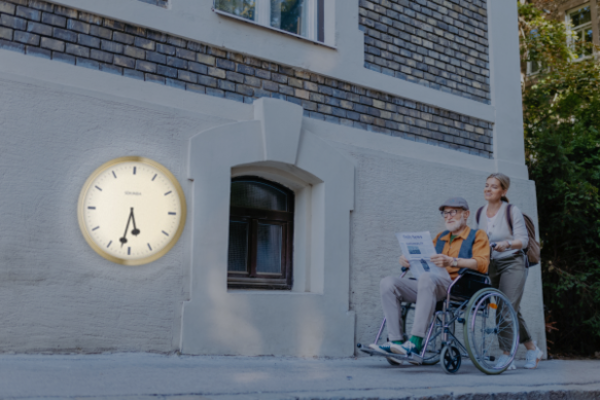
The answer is 5:32
